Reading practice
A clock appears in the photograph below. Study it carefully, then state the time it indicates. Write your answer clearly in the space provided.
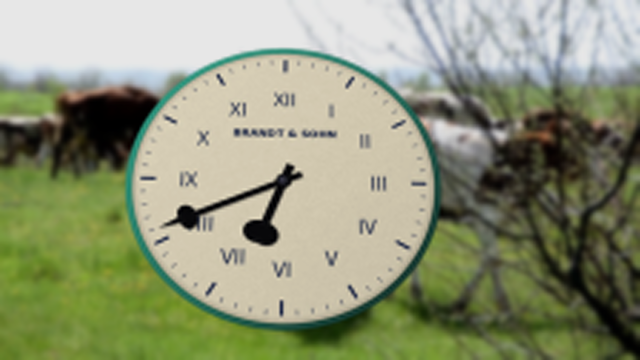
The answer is 6:41
